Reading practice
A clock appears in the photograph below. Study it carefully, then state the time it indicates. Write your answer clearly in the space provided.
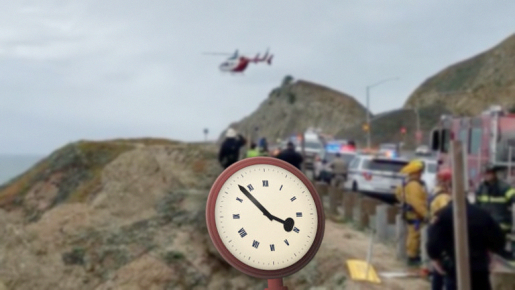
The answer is 3:53
